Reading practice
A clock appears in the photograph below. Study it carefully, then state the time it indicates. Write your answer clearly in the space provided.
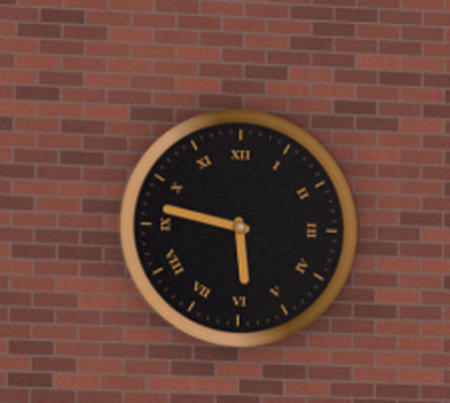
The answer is 5:47
